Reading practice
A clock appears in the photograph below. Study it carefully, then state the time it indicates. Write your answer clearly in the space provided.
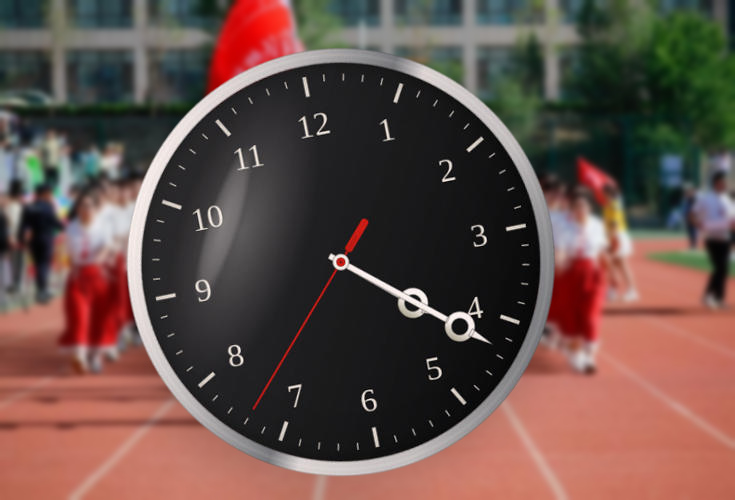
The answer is 4:21:37
